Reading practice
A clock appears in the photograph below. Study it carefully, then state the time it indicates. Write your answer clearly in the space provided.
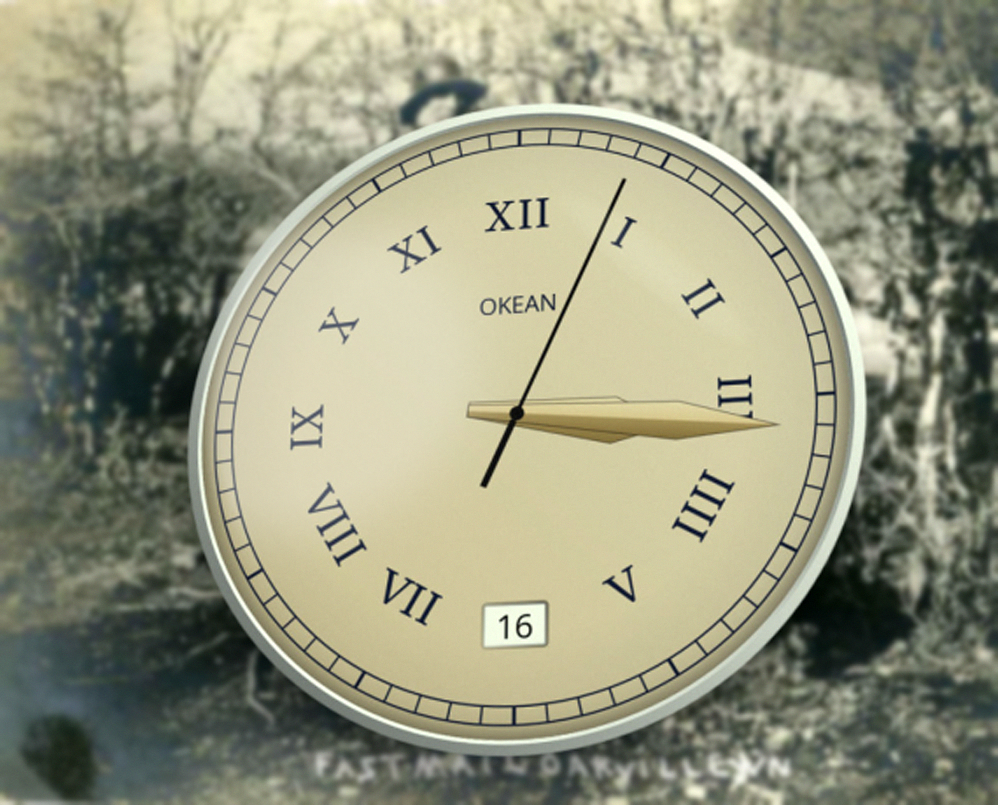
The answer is 3:16:04
